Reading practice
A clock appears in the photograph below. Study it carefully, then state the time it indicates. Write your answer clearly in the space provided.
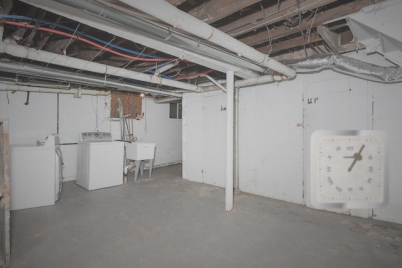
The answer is 1:05
